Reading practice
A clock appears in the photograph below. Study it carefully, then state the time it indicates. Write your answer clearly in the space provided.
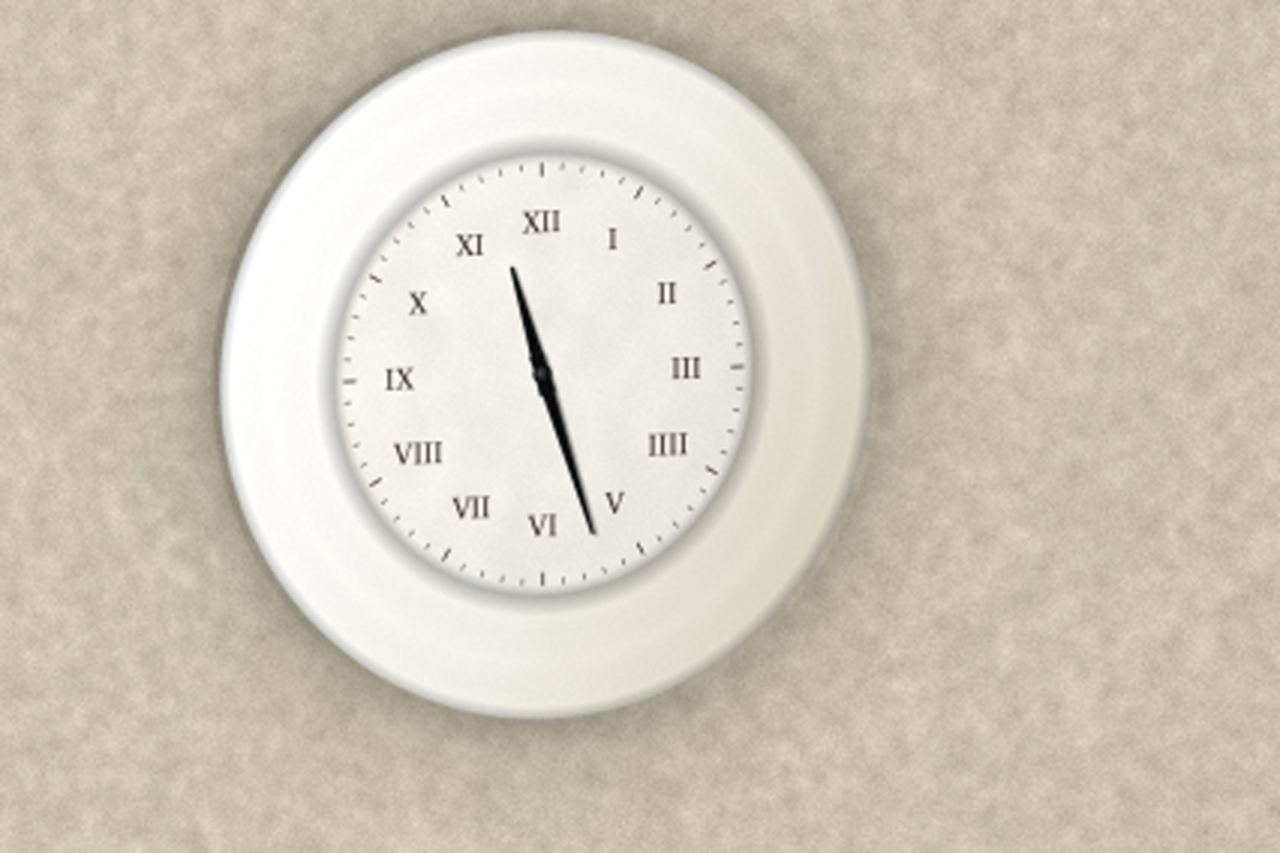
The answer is 11:27
